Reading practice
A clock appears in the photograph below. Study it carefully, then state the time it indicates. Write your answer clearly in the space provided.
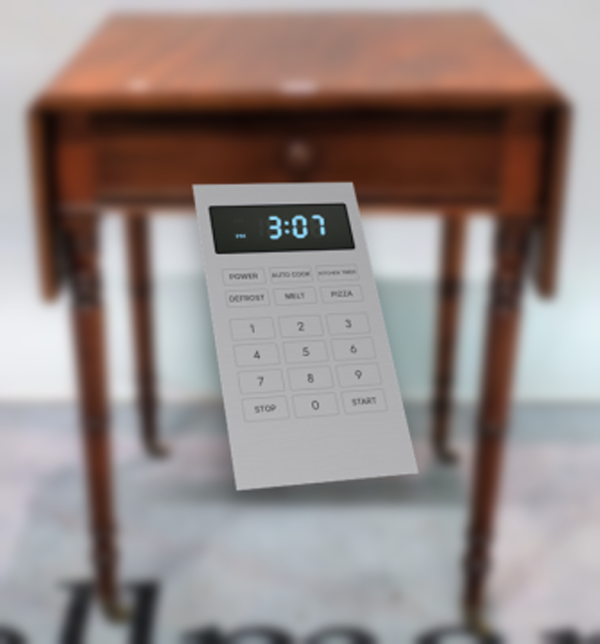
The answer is 3:07
